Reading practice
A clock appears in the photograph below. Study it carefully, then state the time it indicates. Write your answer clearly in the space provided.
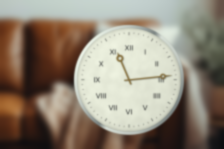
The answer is 11:14
